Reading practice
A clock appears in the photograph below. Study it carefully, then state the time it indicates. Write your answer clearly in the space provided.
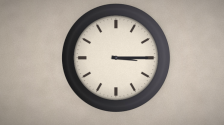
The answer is 3:15
